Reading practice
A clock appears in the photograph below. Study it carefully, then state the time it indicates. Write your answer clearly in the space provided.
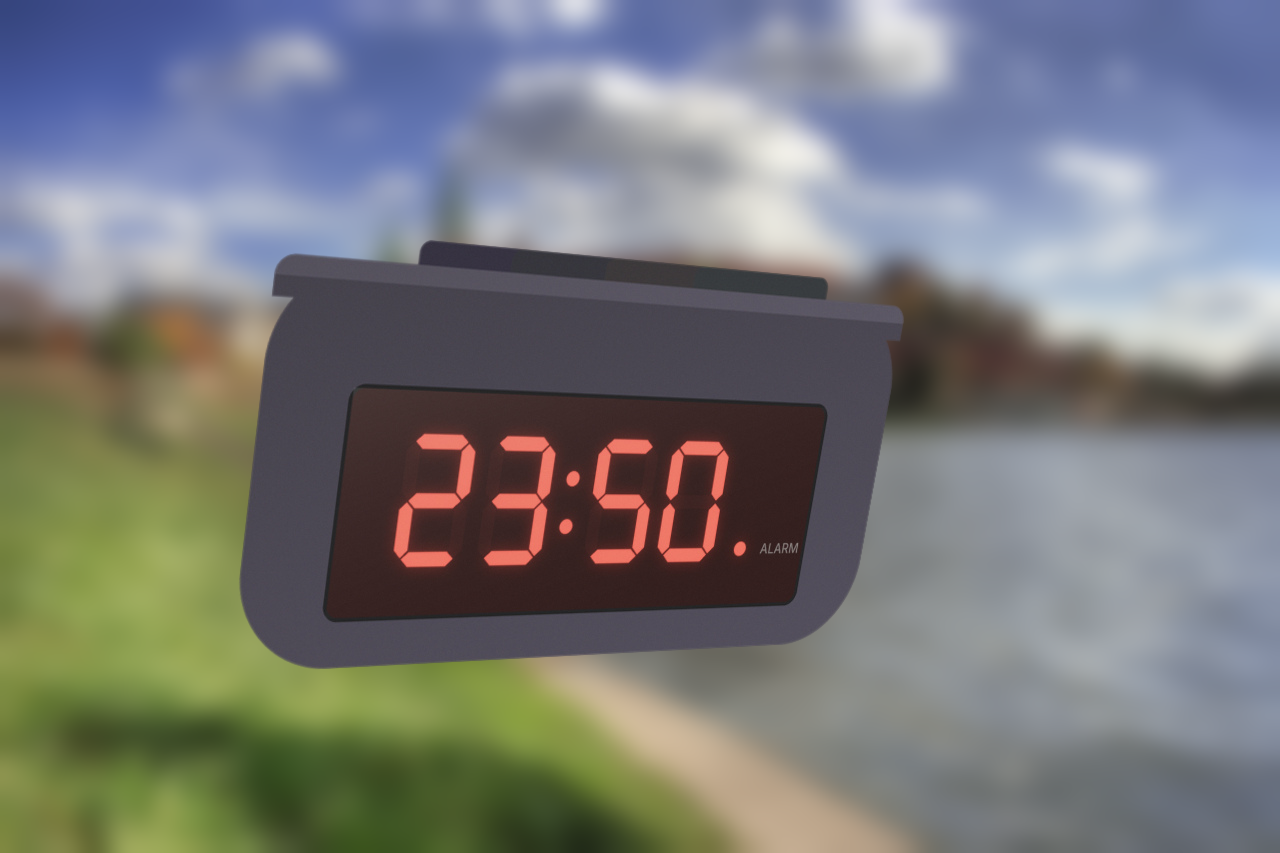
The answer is 23:50
